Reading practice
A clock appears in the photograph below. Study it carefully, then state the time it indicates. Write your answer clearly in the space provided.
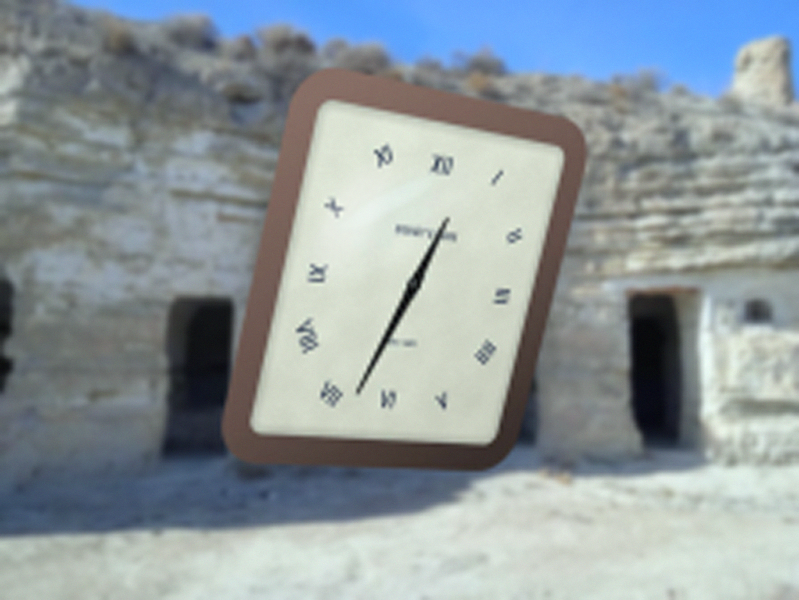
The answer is 12:33
